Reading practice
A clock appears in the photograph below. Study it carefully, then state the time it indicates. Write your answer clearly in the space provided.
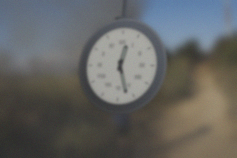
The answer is 12:27
